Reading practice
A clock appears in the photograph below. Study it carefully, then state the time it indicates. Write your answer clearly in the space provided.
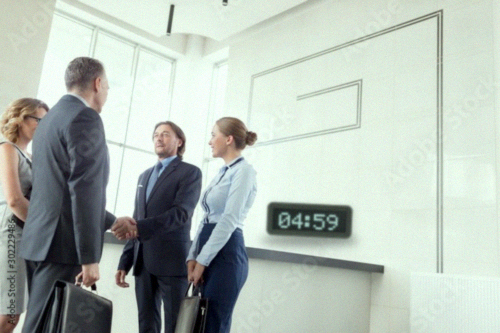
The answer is 4:59
